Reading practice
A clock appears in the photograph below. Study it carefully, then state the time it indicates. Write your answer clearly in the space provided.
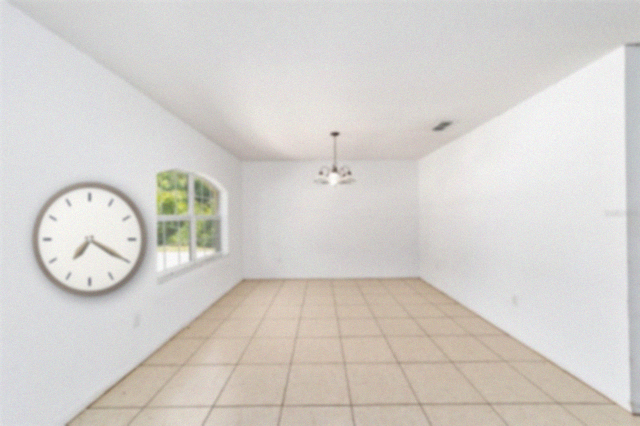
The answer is 7:20
